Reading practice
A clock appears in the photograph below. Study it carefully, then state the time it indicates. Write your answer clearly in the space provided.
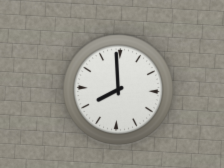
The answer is 7:59
